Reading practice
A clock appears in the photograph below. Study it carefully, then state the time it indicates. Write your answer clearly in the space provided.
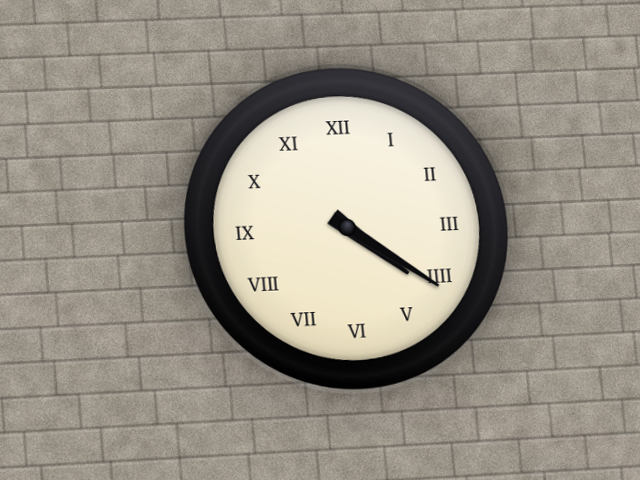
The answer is 4:21
